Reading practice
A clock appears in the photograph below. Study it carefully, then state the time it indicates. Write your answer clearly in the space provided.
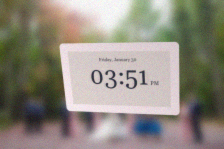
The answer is 3:51
